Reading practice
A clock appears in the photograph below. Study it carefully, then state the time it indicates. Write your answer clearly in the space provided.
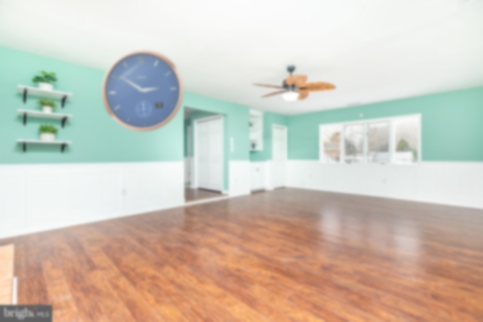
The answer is 2:51
